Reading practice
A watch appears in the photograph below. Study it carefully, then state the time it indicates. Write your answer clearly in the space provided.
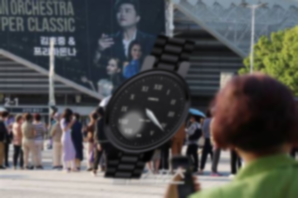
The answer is 4:21
